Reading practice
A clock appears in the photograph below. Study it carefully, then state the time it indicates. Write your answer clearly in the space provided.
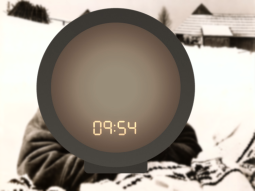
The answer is 9:54
